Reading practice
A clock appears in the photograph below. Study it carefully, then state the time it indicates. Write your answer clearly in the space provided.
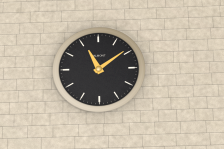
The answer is 11:09
